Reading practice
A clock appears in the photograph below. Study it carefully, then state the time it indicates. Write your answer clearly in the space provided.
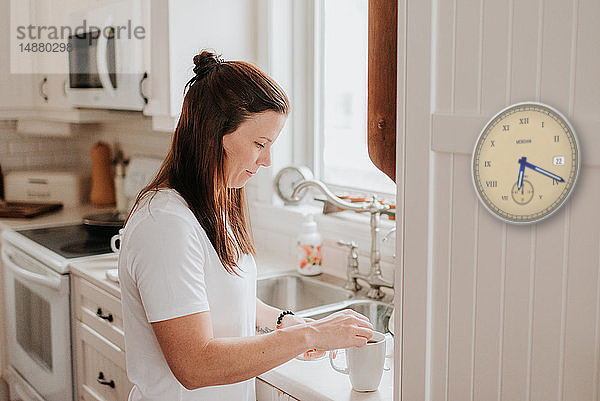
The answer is 6:19
